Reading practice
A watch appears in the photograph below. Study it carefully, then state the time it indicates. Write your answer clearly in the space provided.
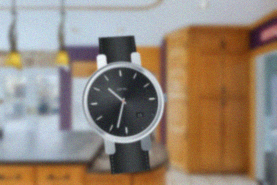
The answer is 10:33
